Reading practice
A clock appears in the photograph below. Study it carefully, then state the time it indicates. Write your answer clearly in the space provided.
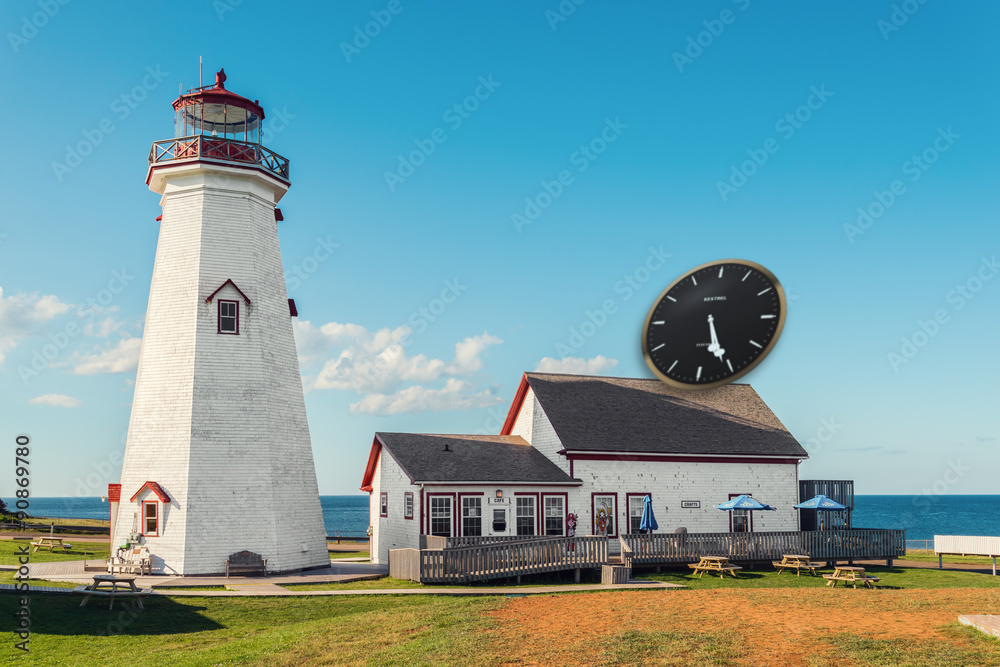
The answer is 5:26
